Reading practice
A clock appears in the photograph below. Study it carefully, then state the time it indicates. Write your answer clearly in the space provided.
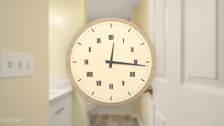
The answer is 12:16
